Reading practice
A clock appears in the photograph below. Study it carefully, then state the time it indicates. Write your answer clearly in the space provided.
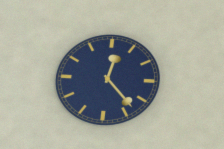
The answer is 12:23
